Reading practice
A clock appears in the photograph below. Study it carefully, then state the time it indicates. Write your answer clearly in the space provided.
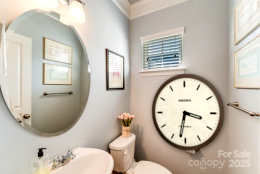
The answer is 3:32
